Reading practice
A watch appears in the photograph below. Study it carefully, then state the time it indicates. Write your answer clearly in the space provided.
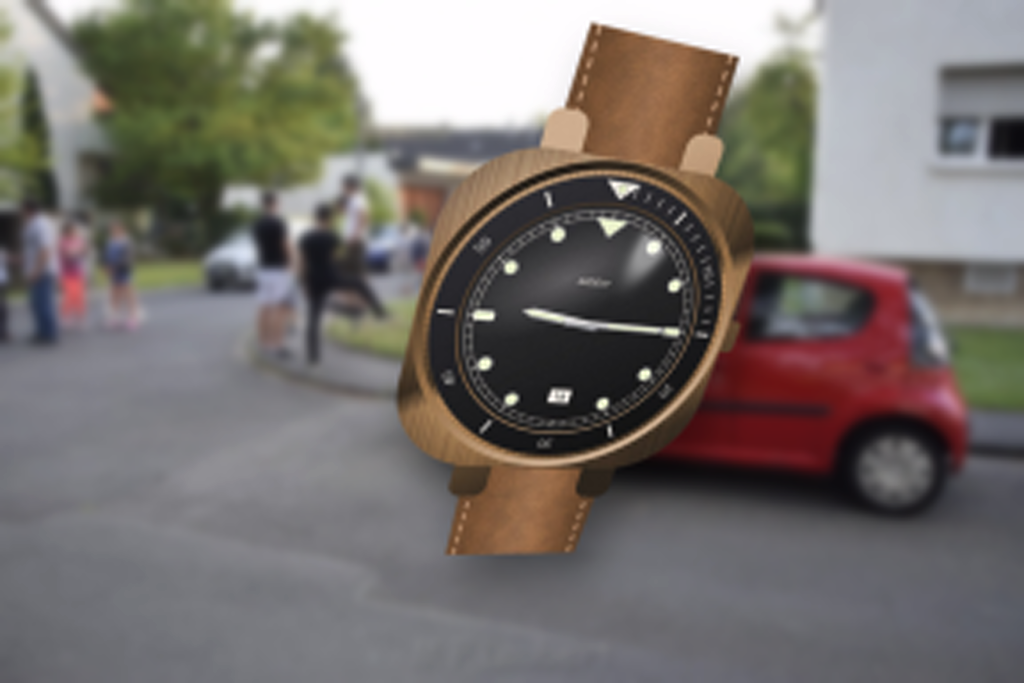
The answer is 9:15
